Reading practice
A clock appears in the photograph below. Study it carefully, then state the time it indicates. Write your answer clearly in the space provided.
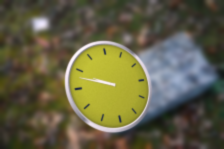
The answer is 9:48
